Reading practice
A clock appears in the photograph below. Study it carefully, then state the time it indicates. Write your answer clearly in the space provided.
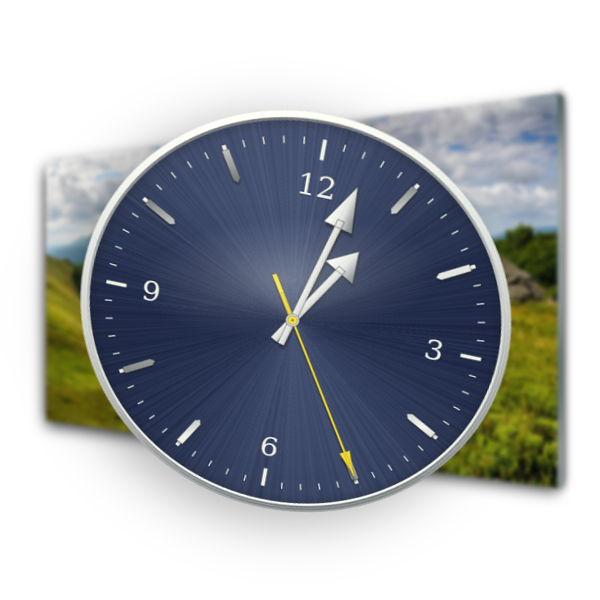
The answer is 1:02:25
